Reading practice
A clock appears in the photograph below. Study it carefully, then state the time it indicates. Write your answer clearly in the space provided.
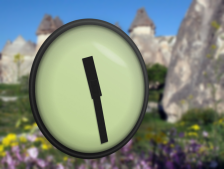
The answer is 11:28
